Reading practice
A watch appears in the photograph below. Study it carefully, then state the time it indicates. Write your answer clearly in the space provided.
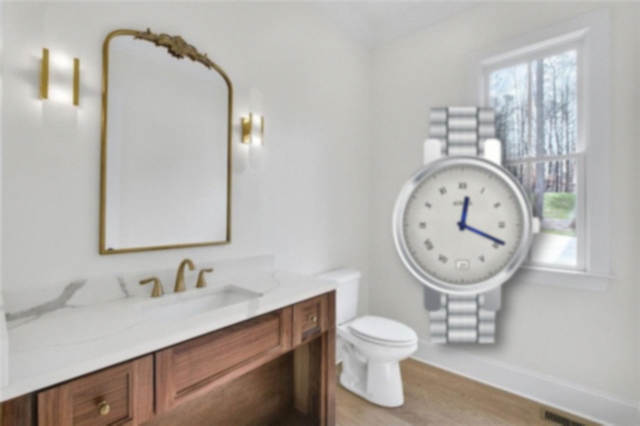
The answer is 12:19
